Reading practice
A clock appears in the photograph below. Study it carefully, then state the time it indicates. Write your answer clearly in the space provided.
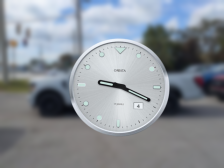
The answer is 9:19
